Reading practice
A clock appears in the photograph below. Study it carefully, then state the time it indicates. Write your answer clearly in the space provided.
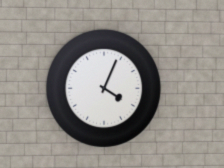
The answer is 4:04
